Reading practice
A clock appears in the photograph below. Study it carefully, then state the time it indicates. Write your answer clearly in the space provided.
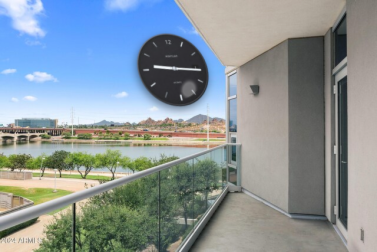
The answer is 9:16
